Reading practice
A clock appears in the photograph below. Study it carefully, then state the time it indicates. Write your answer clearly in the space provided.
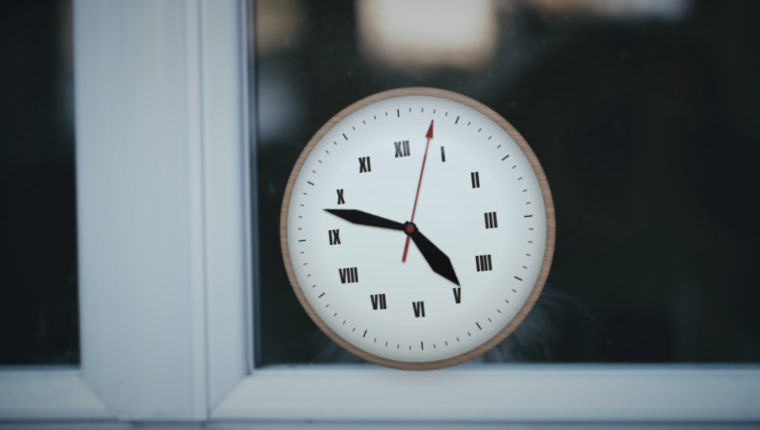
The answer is 4:48:03
